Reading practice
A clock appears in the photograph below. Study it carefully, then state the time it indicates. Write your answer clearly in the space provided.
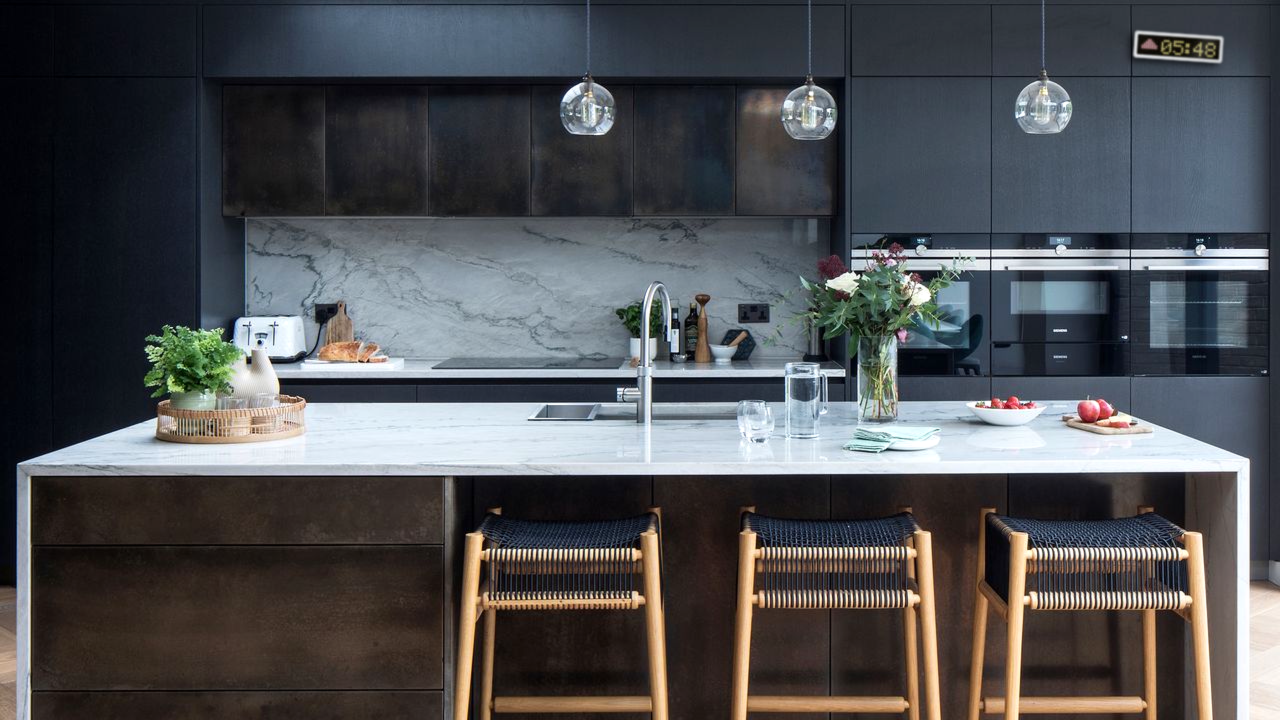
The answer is 5:48
